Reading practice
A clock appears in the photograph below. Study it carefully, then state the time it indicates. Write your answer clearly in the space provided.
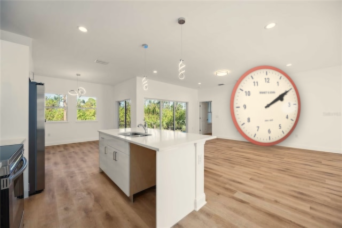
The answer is 2:10
